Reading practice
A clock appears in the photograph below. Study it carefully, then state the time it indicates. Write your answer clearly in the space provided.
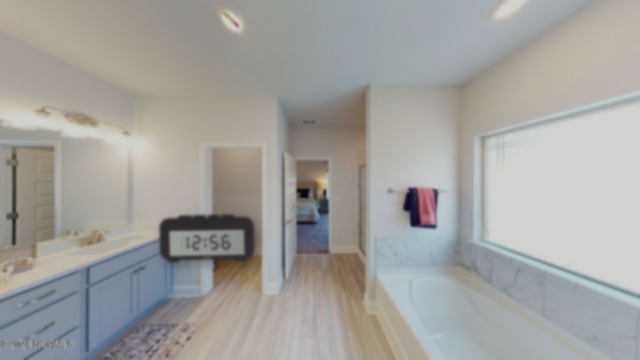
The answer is 12:56
